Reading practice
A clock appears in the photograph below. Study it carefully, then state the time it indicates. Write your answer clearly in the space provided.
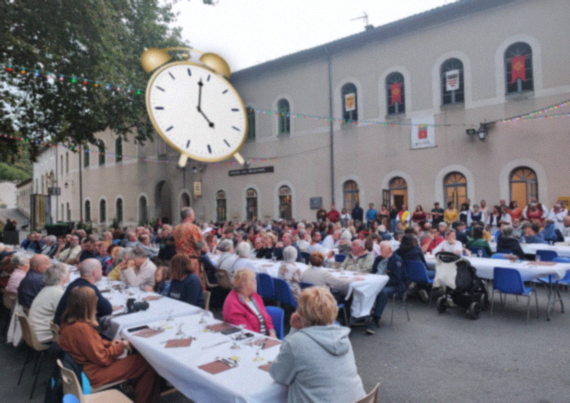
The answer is 5:03
